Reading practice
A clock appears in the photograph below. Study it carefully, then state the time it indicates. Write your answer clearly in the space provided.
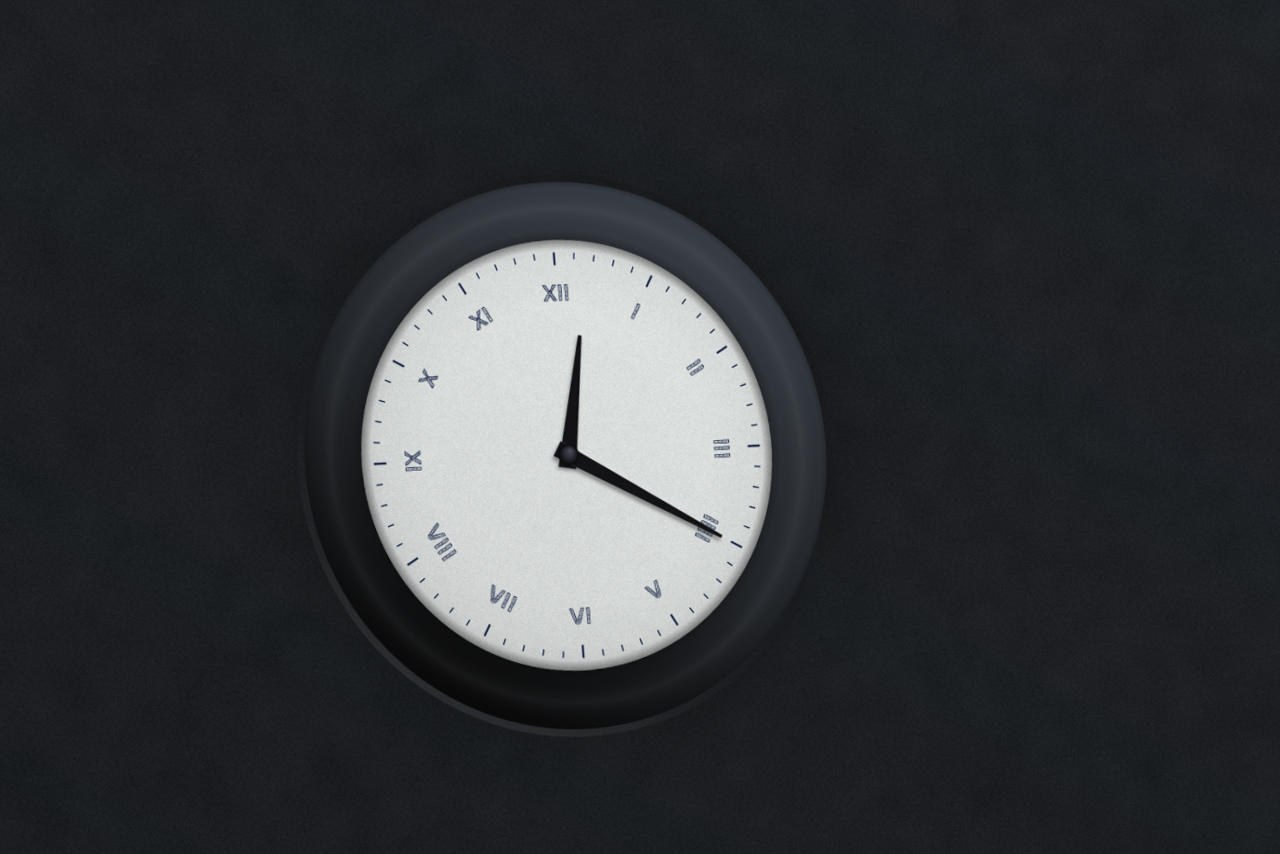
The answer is 12:20
